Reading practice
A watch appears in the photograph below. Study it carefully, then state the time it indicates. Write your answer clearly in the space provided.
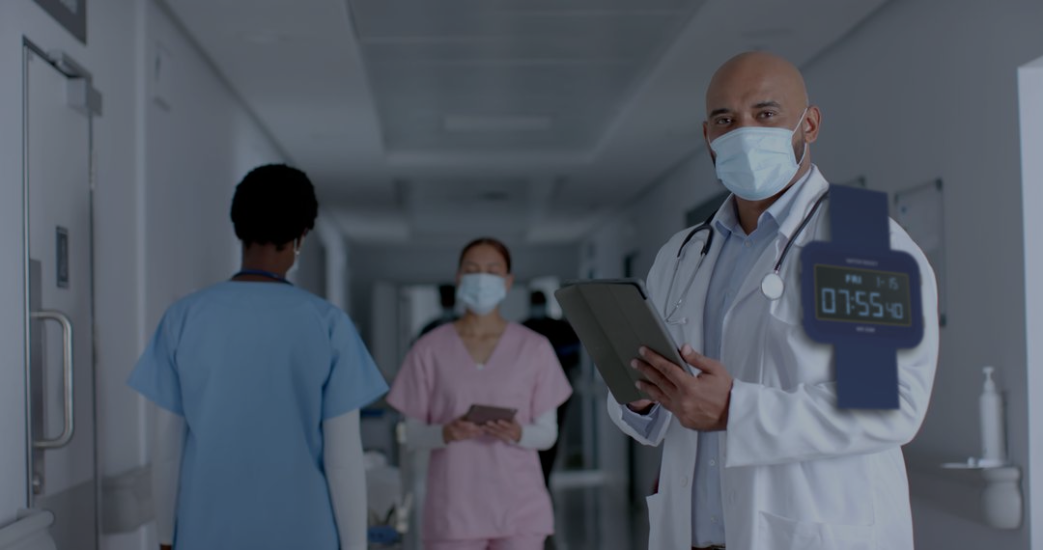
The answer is 7:55:40
